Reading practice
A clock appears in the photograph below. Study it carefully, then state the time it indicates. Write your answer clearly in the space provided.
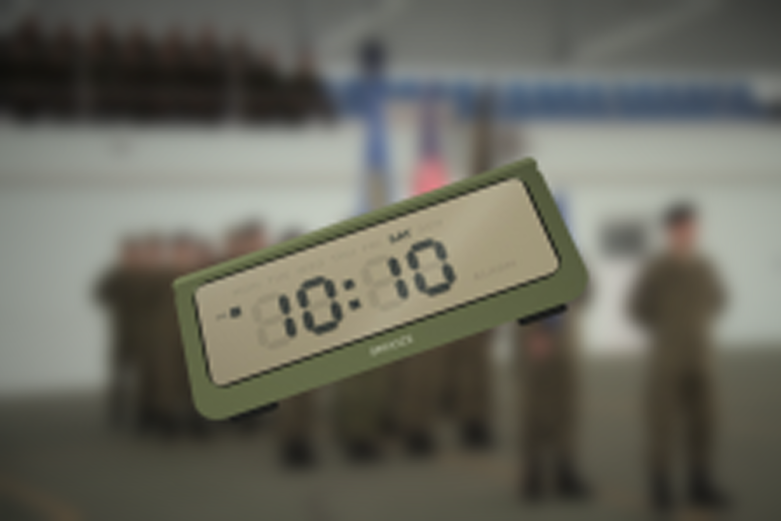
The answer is 10:10
